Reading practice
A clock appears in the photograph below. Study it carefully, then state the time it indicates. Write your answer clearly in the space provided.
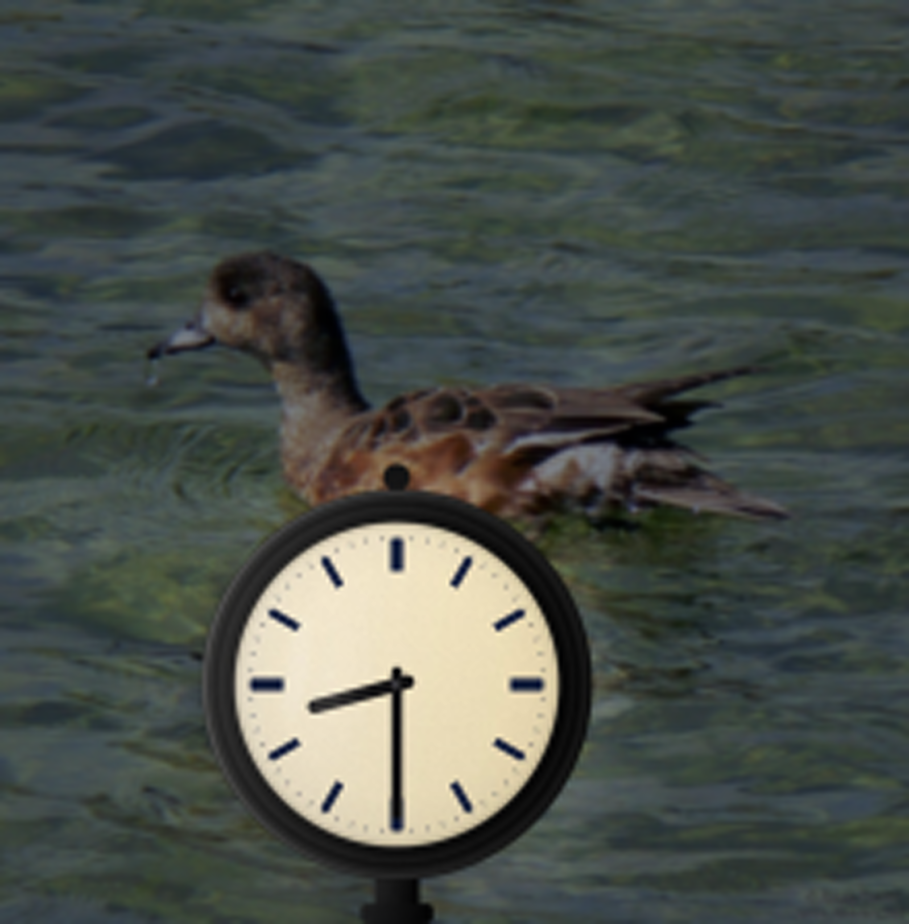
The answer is 8:30
